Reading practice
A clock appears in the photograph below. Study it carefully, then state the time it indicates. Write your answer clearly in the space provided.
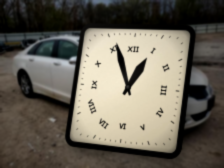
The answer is 12:56
